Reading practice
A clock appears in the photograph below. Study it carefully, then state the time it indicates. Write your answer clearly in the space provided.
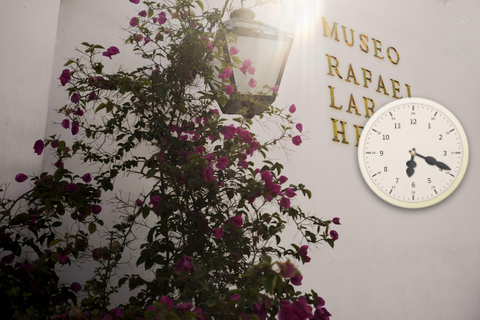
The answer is 6:19
